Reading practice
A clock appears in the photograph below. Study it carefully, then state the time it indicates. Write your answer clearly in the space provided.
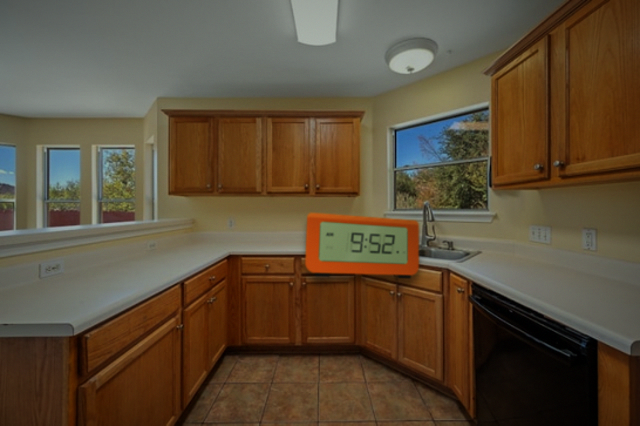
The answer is 9:52
